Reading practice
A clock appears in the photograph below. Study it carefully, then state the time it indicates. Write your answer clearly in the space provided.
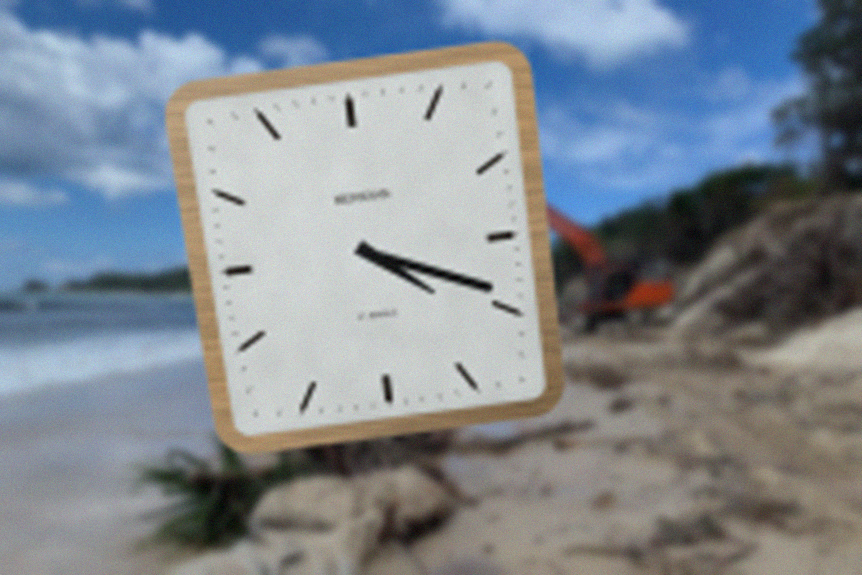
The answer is 4:19
